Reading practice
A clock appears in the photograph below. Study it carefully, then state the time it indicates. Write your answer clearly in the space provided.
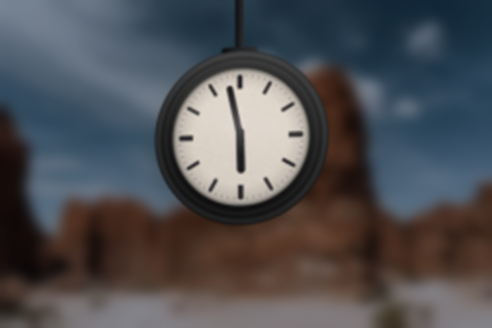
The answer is 5:58
